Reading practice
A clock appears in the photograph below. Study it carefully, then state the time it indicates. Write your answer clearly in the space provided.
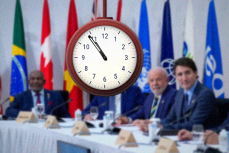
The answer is 10:54
